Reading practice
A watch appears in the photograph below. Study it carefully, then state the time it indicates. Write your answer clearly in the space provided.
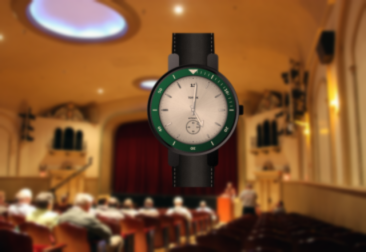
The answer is 5:01
